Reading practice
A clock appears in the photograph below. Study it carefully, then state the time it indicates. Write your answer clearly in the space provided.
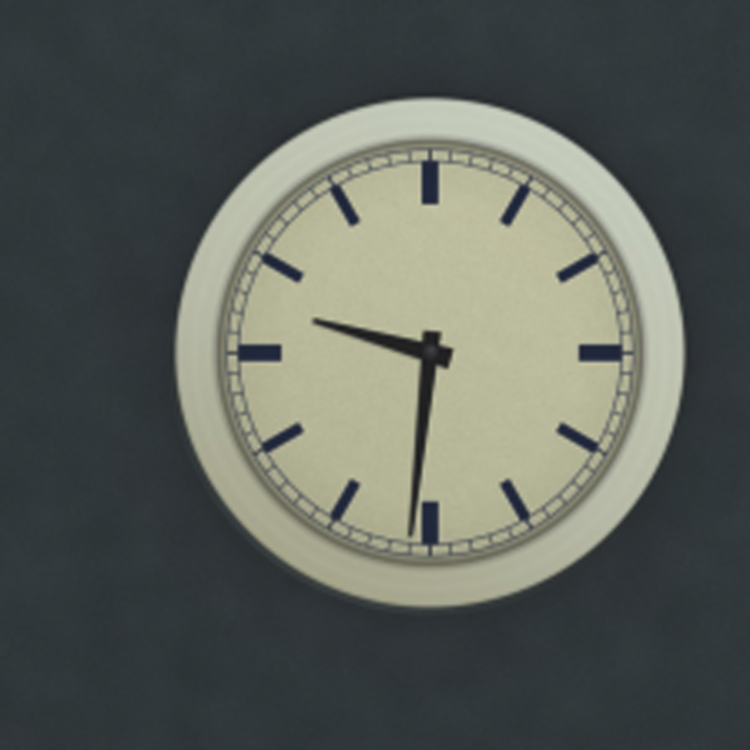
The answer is 9:31
